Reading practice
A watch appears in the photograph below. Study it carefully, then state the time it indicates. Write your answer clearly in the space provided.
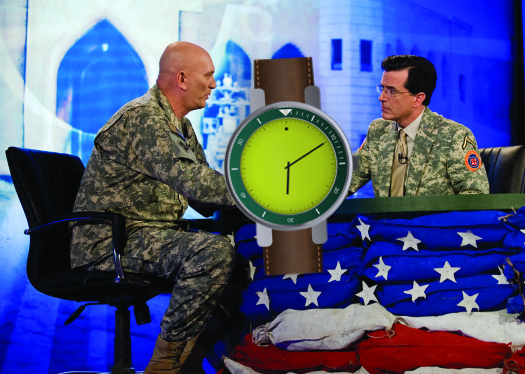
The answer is 6:10
